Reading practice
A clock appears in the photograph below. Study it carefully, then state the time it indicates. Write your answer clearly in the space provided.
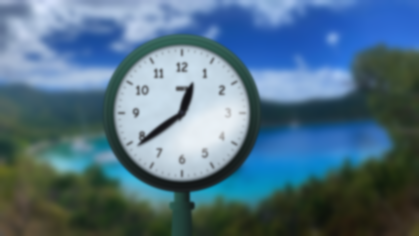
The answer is 12:39
